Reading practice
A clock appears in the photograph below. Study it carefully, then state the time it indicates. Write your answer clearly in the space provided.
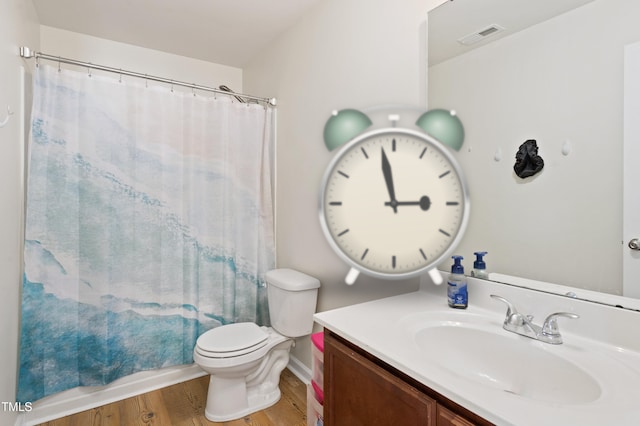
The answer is 2:58
